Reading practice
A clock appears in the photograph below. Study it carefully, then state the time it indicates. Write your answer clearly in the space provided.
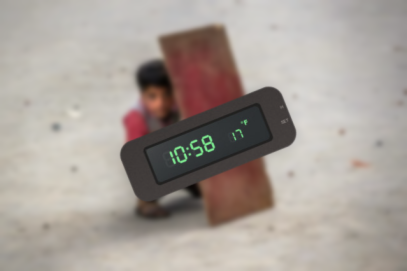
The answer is 10:58
